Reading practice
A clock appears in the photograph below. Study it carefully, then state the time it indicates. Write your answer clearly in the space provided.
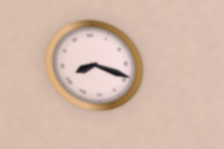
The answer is 8:19
